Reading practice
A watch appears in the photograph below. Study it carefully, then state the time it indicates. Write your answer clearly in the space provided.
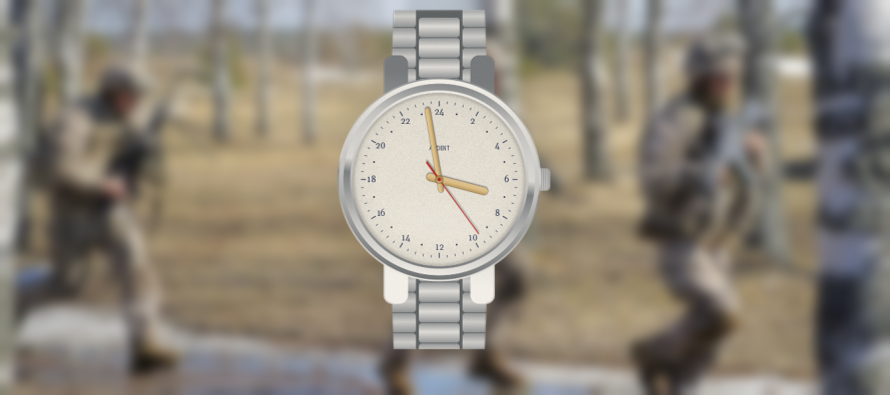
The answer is 6:58:24
